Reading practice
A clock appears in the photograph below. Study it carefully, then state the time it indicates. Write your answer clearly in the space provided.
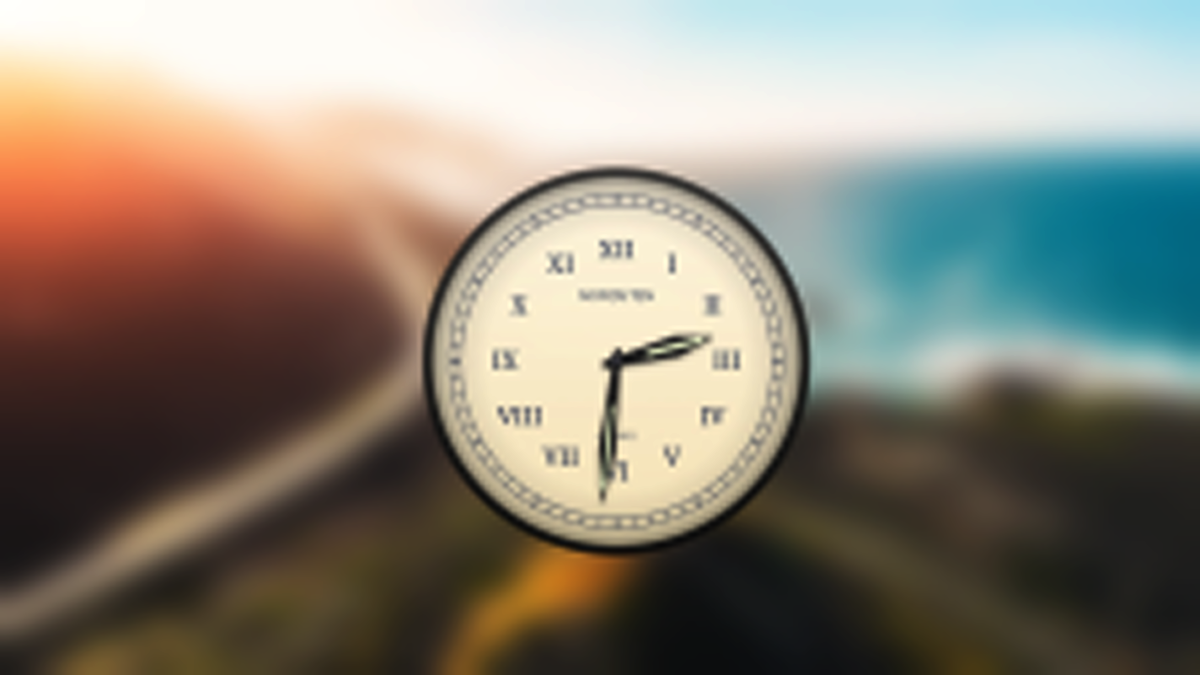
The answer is 2:31
